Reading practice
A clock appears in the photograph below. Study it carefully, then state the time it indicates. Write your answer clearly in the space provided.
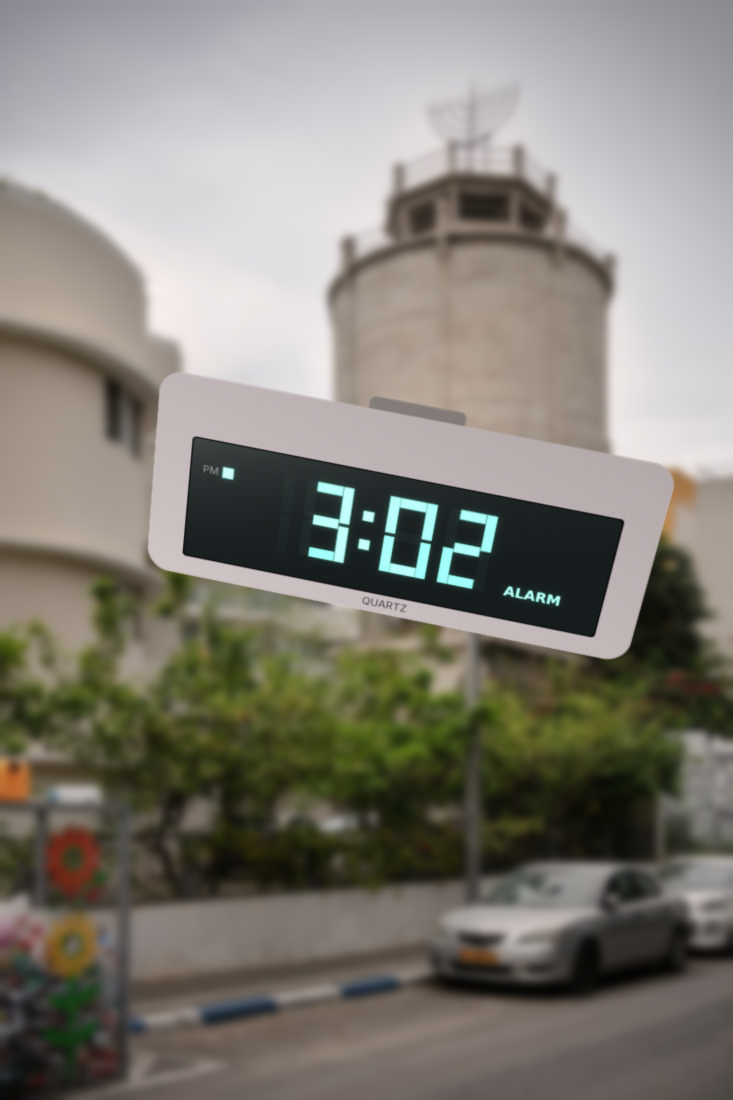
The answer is 3:02
